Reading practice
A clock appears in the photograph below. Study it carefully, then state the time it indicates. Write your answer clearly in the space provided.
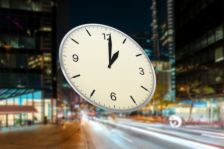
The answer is 1:01
